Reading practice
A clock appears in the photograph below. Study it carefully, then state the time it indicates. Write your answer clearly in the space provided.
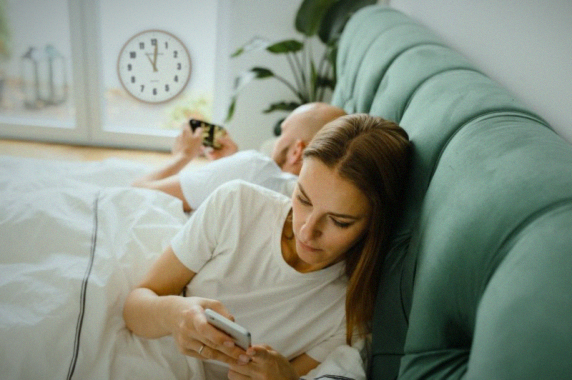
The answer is 11:01
